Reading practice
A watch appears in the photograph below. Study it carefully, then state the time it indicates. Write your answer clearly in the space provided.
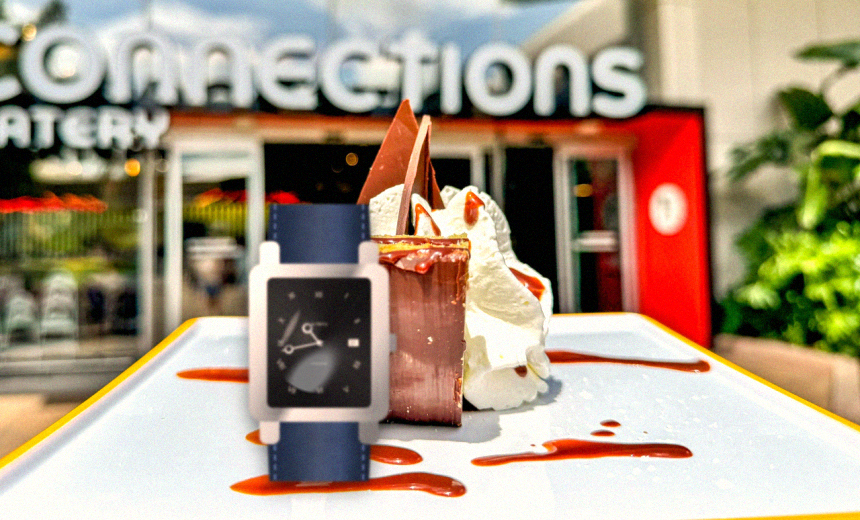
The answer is 10:43
